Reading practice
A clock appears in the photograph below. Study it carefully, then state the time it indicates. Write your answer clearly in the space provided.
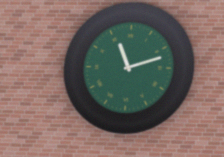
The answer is 11:12
